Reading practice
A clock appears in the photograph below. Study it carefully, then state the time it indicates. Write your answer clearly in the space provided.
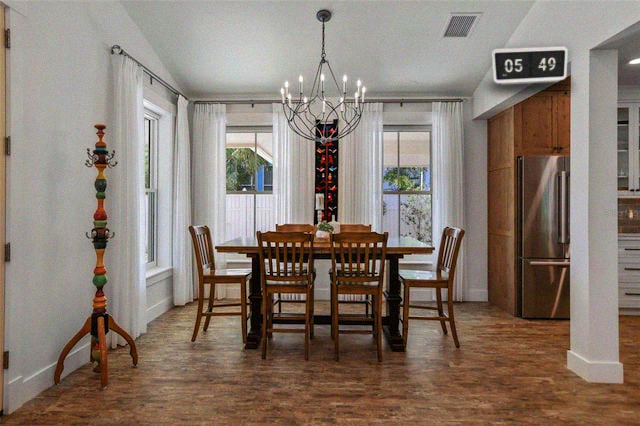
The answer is 5:49
